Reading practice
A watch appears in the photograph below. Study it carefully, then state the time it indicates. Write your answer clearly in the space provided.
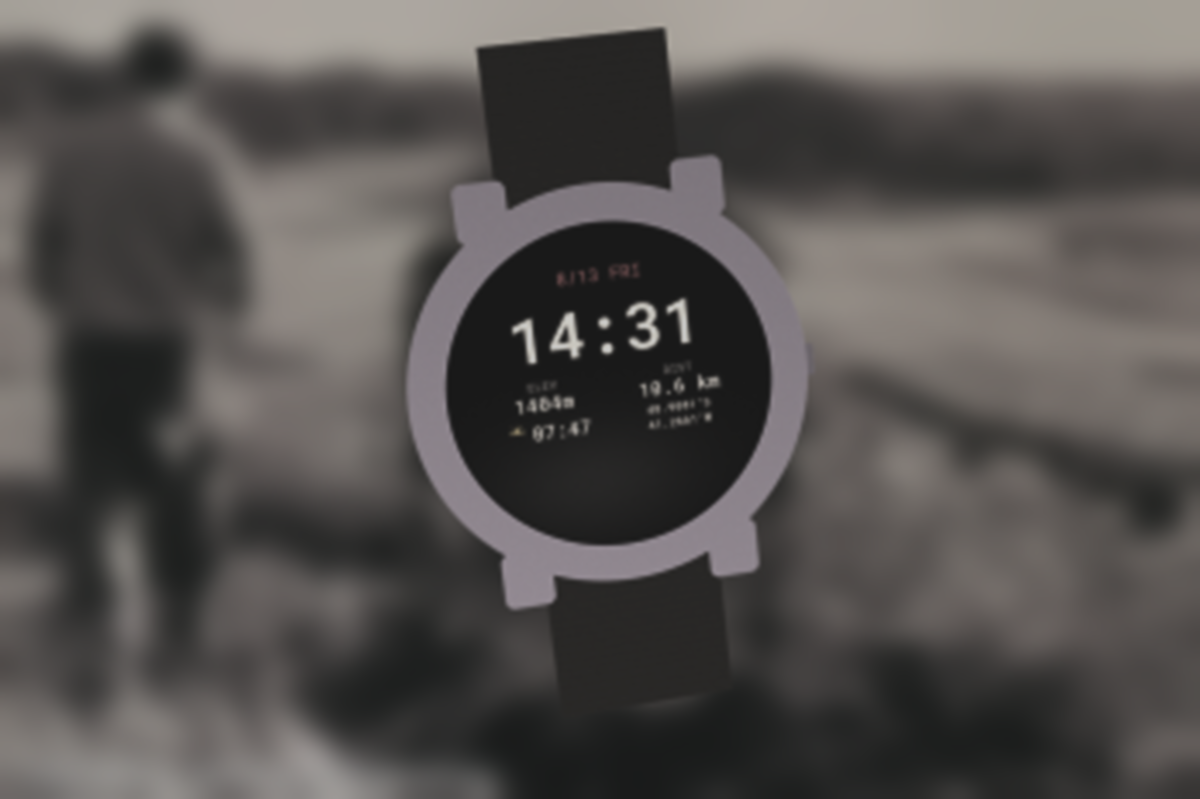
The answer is 14:31
